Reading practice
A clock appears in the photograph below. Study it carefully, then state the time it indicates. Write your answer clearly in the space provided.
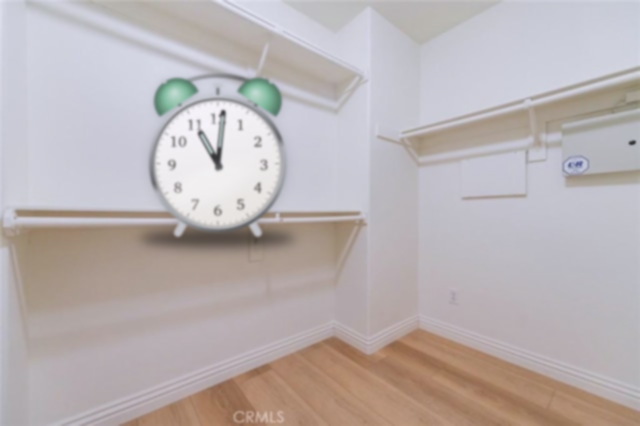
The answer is 11:01
